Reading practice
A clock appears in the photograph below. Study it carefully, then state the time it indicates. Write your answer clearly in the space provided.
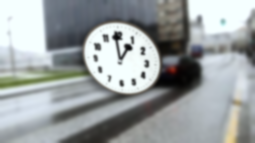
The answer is 12:59
